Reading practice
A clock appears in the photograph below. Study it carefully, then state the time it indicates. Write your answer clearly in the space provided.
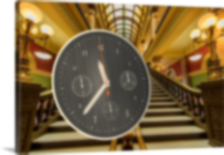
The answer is 11:38
